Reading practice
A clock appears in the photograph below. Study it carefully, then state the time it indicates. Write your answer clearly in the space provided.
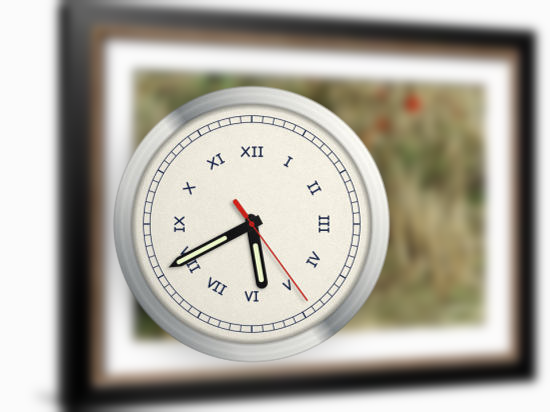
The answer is 5:40:24
